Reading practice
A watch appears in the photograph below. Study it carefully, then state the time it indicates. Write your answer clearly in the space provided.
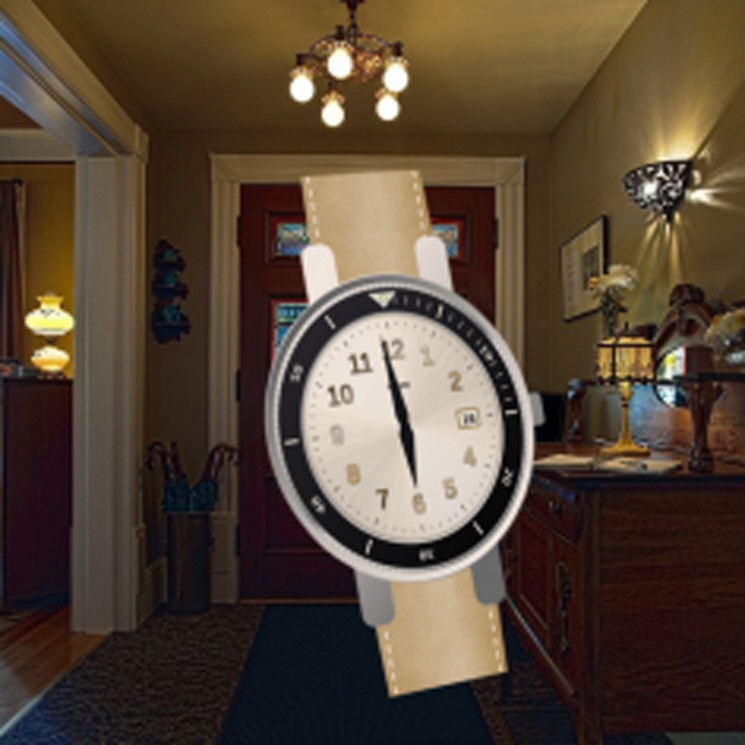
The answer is 5:59
